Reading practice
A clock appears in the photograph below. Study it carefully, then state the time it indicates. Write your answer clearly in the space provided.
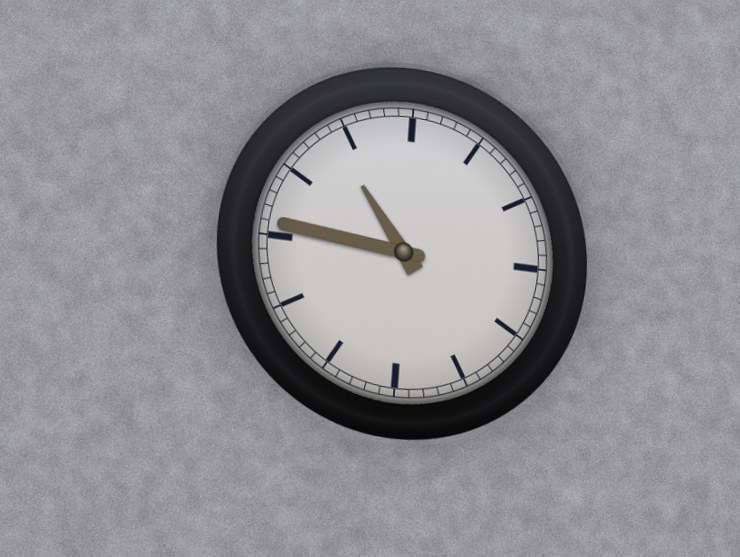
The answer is 10:46
